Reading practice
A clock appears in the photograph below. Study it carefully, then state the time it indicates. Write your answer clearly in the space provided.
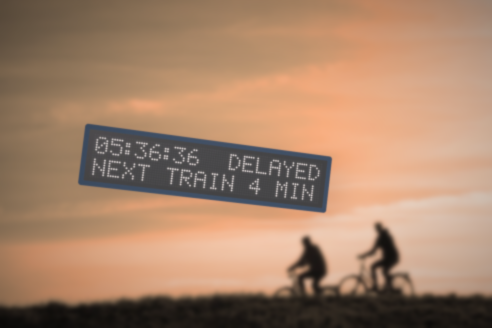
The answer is 5:36:36
